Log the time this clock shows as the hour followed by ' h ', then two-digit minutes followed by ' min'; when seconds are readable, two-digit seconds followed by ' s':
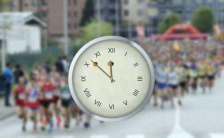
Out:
11 h 52 min
